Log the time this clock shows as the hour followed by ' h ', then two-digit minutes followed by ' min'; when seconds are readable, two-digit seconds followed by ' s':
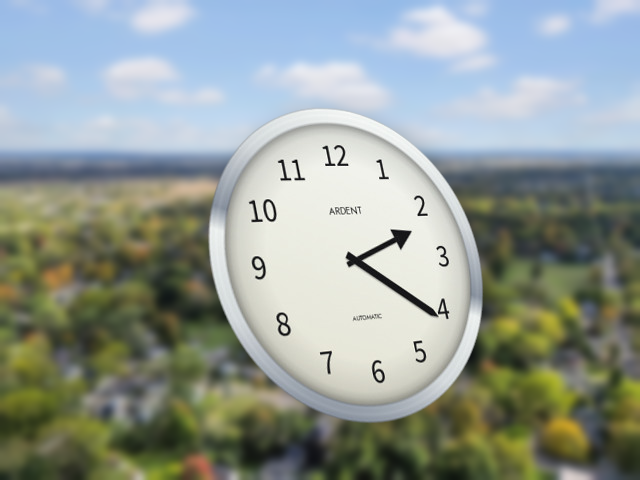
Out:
2 h 21 min
